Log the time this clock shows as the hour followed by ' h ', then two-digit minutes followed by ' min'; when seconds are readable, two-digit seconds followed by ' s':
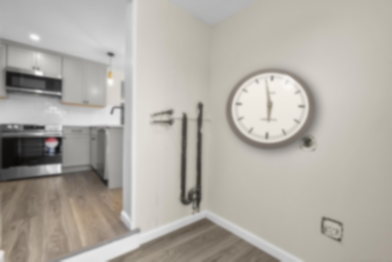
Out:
5 h 58 min
